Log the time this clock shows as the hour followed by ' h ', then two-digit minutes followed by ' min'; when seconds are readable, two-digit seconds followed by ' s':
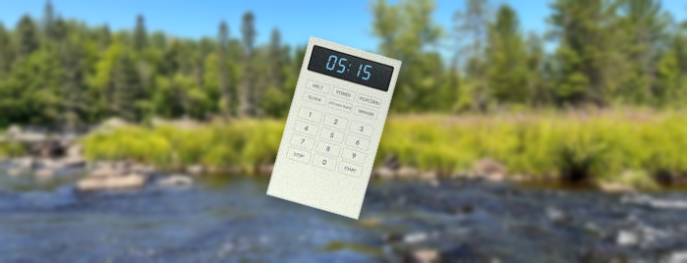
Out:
5 h 15 min
